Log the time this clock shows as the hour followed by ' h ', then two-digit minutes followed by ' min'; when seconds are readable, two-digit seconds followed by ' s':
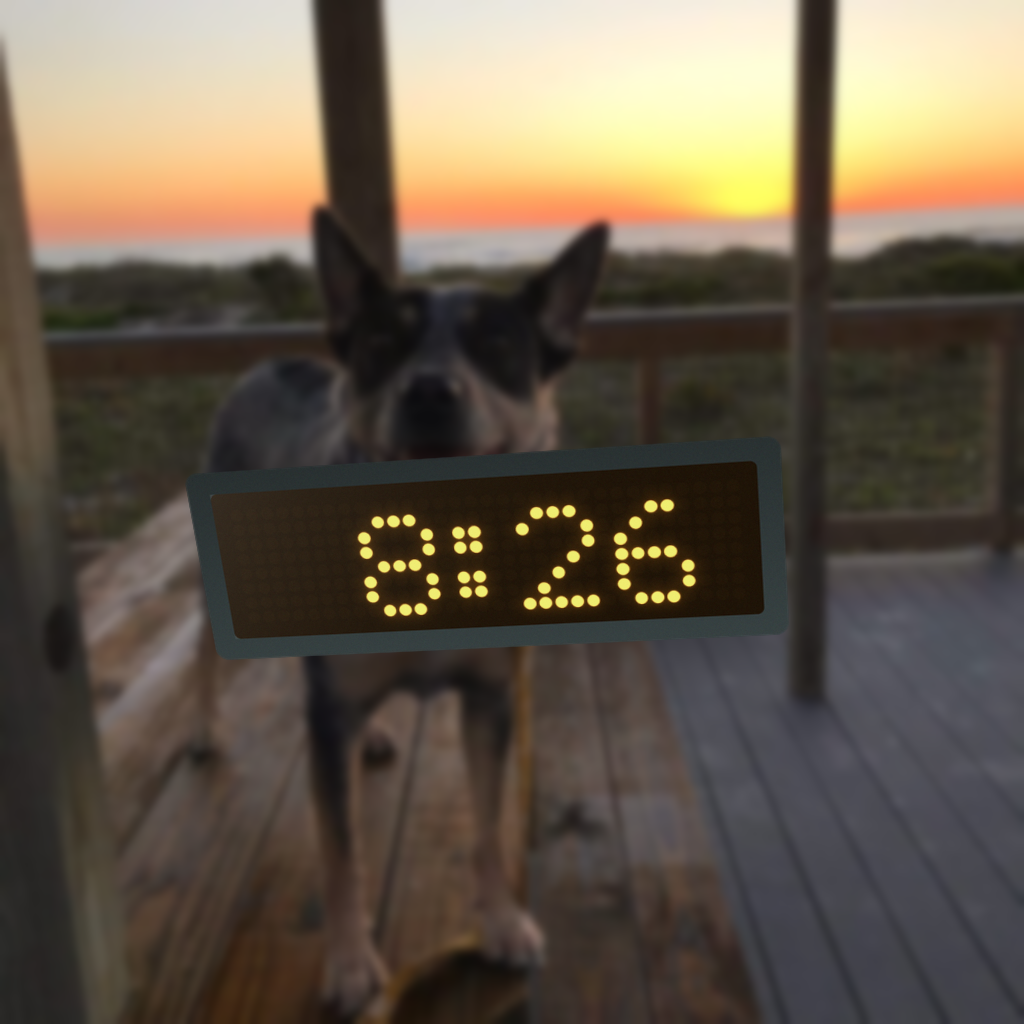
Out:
8 h 26 min
